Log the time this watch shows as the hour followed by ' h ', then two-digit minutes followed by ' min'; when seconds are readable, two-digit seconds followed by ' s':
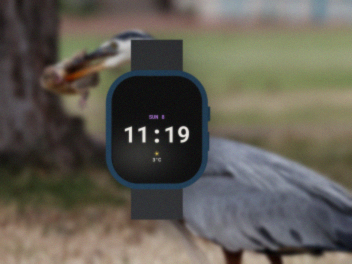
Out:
11 h 19 min
